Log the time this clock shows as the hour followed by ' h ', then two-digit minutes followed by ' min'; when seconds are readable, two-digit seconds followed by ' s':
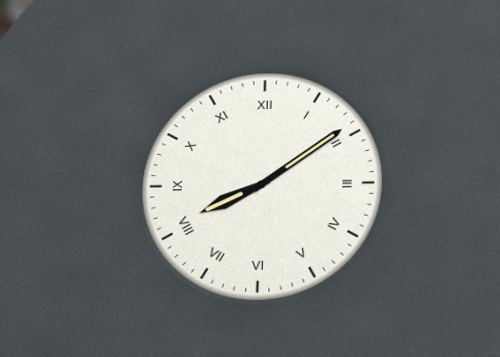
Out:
8 h 09 min
